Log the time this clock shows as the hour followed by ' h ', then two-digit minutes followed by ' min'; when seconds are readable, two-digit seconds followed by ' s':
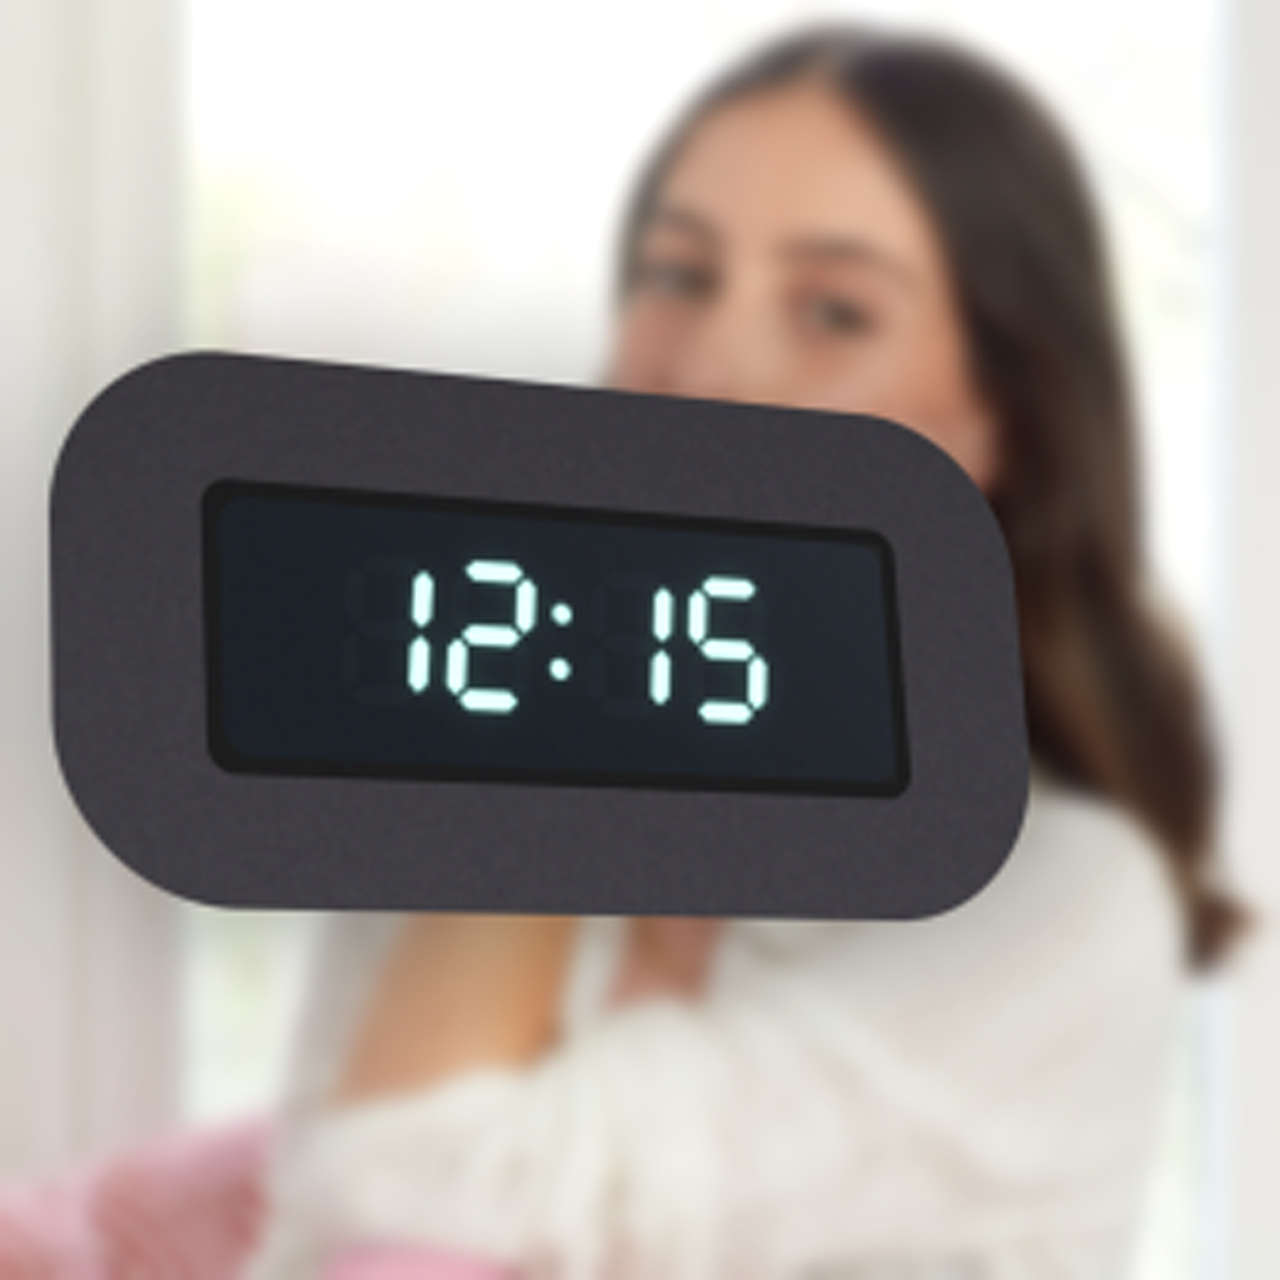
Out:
12 h 15 min
